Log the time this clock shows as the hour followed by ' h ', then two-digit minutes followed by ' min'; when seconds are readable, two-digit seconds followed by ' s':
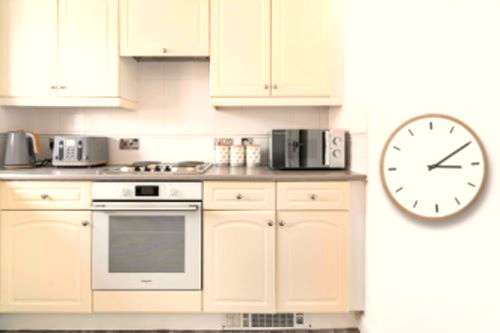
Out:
3 h 10 min
